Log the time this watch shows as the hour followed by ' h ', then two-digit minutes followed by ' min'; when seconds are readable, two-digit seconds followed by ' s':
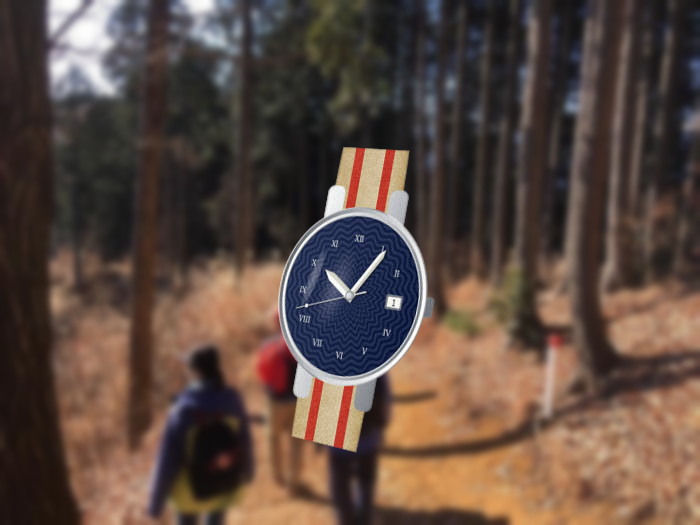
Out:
10 h 05 min 42 s
